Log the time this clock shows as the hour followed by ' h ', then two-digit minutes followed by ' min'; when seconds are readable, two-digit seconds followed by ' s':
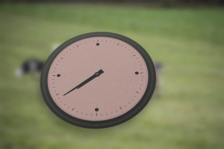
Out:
7 h 39 min
